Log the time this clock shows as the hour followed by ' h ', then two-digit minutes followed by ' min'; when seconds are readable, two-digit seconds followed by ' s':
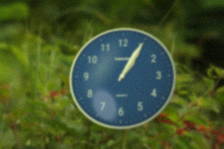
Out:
1 h 05 min
